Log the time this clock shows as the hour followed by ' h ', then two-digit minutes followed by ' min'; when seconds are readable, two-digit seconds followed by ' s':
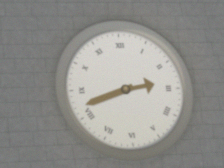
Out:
2 h 42 min
